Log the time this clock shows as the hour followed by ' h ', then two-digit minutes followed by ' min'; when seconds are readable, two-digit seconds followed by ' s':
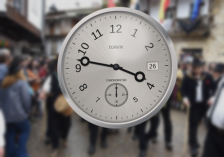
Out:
3 h 47 min
